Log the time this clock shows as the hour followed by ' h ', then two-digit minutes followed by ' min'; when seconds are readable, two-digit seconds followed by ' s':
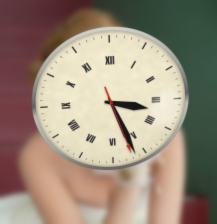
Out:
3 h 26 min 27 s
